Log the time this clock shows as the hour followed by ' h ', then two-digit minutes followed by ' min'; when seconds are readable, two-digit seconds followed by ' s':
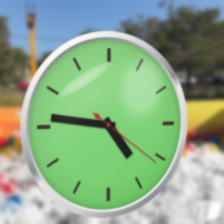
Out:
4 h 46 min 21 s
